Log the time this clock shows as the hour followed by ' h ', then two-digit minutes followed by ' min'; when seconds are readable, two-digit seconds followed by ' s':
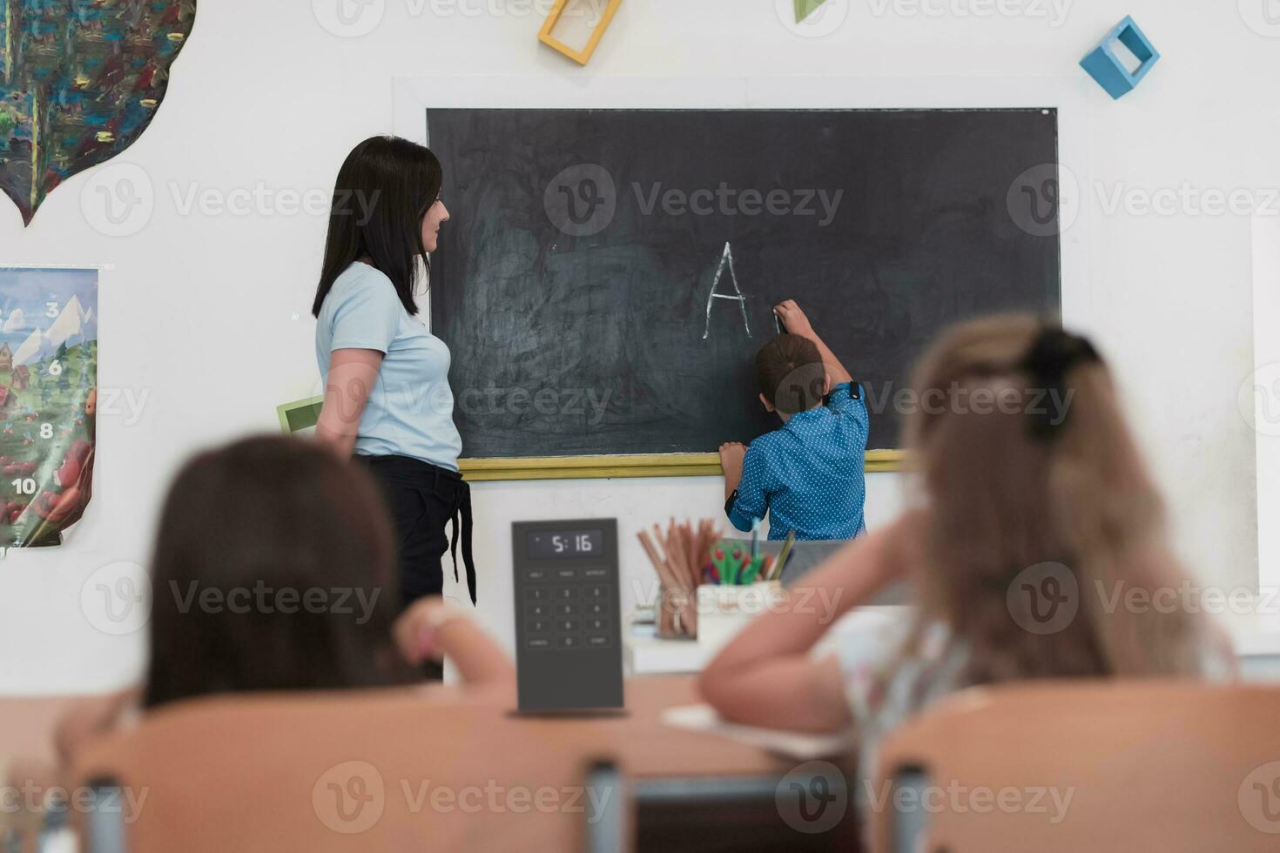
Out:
5 h 16 min
